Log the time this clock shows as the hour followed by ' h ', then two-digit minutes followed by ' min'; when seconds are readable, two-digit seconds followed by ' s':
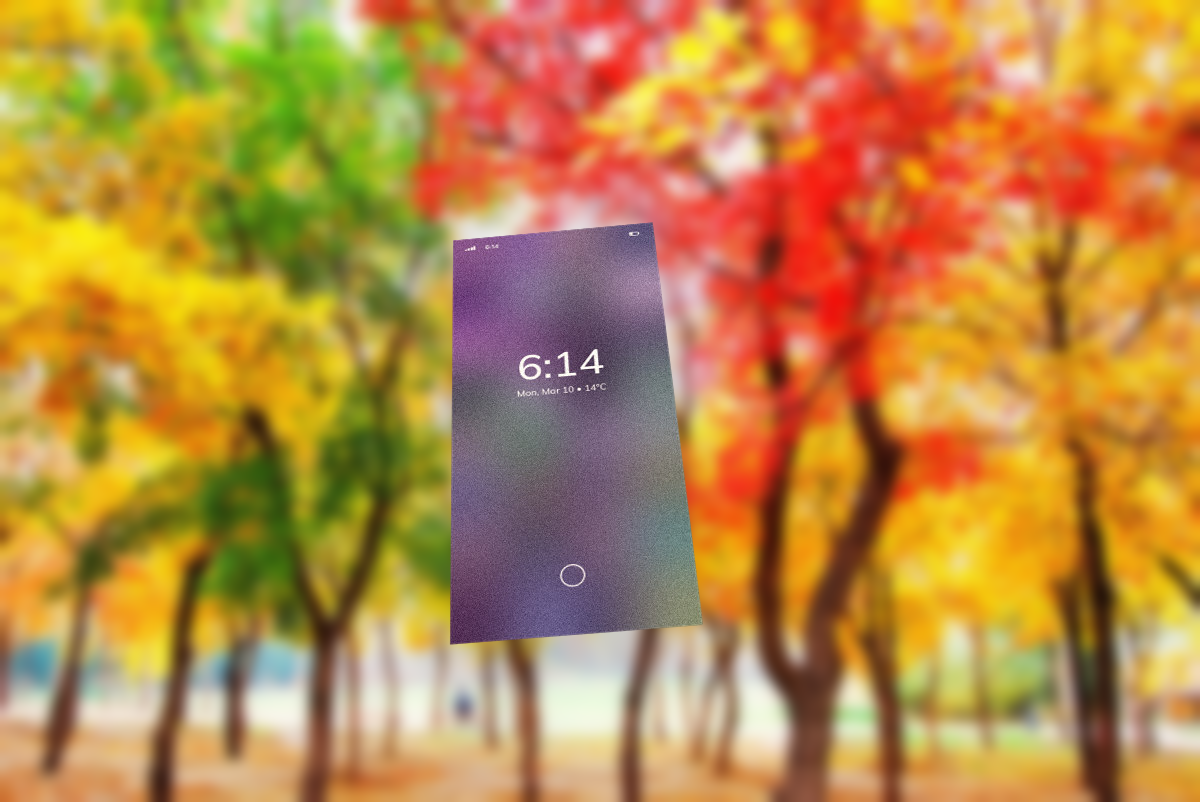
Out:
6 h 14 min
